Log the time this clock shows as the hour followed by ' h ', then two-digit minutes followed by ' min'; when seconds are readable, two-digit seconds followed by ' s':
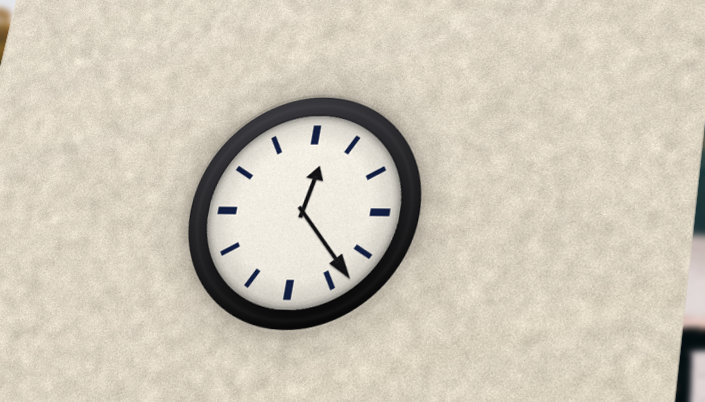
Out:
12 h 23 min
